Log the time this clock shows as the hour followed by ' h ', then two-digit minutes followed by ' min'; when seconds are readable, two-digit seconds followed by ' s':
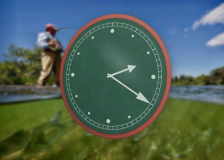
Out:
2 h 20 min
